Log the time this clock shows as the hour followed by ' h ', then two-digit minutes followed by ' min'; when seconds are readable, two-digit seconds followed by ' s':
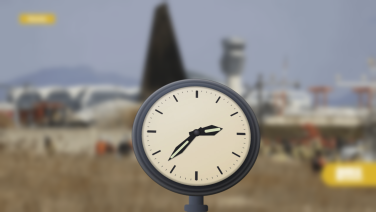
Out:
2 h 37 min
